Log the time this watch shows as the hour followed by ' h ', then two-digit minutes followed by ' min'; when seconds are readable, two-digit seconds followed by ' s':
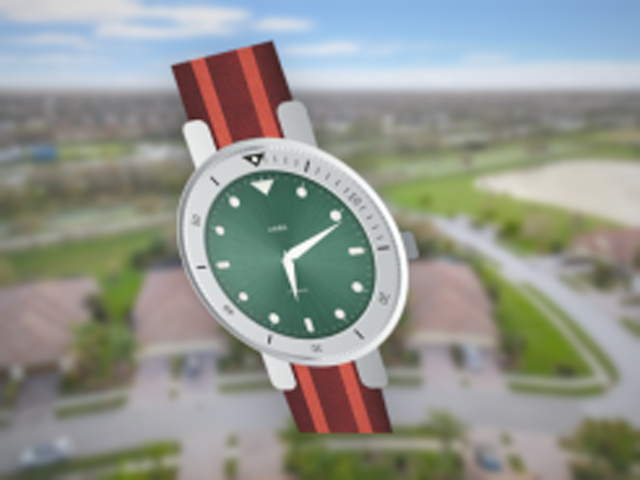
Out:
6 h 11 min
